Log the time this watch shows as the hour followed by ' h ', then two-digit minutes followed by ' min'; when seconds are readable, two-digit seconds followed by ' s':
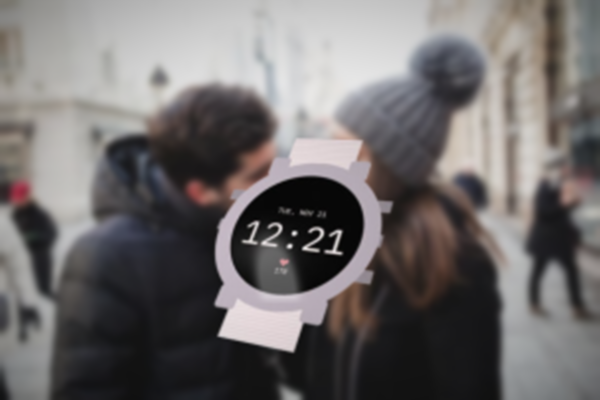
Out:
12 h 21 min
